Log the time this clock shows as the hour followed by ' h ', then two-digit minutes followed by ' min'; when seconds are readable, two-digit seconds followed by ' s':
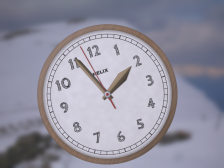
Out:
1 h 55 min 58 s
